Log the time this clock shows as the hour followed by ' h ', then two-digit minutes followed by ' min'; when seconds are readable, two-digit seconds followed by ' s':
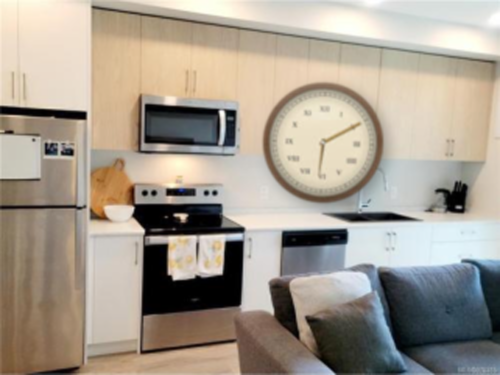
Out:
6 h 10 min
